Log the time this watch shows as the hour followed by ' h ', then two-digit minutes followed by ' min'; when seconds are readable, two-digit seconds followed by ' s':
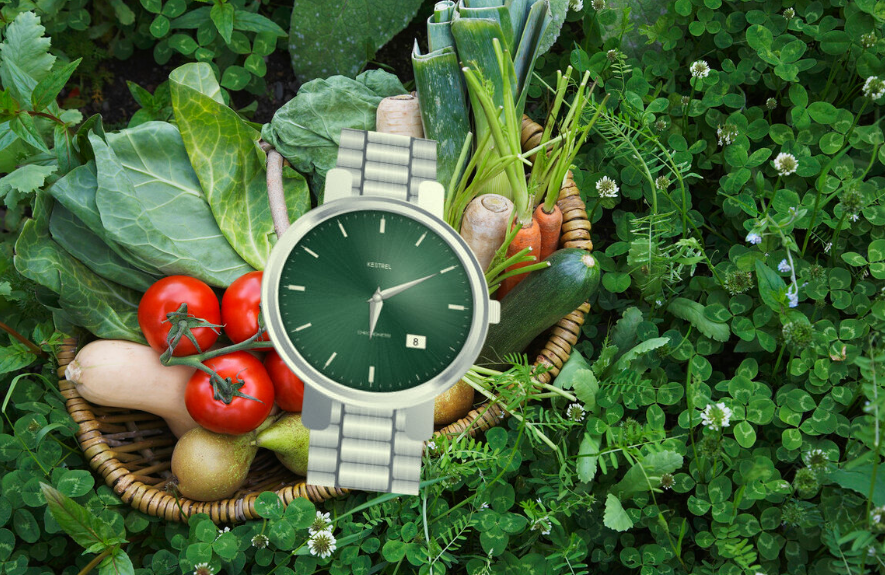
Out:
6 h 10 min
